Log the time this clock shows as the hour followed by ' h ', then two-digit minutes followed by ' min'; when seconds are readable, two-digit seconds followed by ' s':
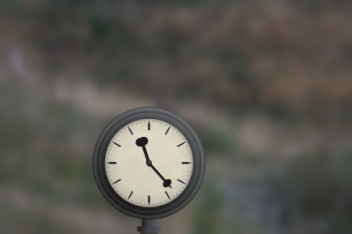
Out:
11 h 23 min
